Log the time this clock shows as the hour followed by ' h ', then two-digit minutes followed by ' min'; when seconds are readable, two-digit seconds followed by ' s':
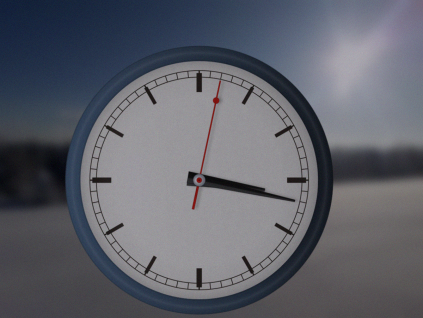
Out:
3 h 17 min 02 s
